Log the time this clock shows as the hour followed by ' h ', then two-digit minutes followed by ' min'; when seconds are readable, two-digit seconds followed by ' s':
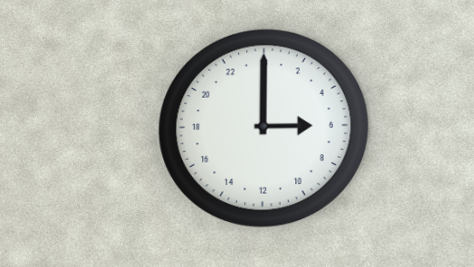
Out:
6 h 00 min
